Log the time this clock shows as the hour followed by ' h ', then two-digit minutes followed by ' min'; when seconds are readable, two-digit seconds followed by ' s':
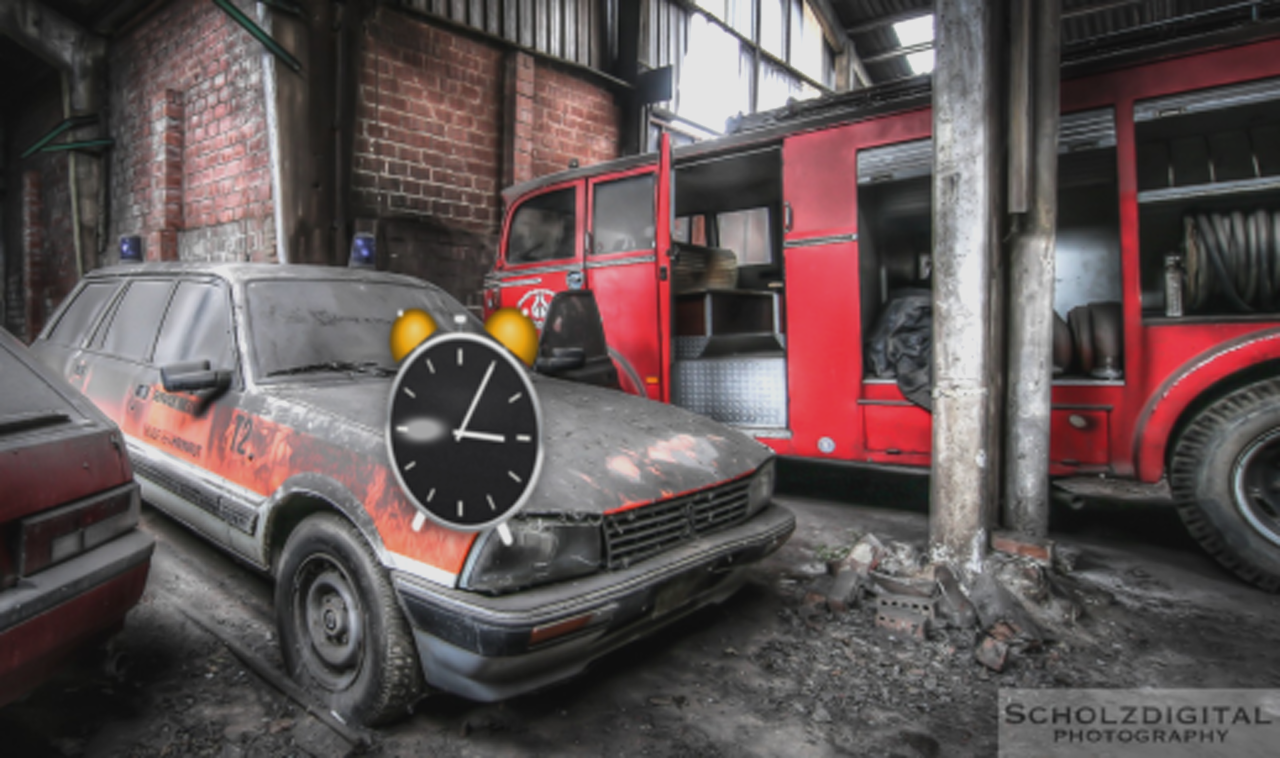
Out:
3 h 05 min
